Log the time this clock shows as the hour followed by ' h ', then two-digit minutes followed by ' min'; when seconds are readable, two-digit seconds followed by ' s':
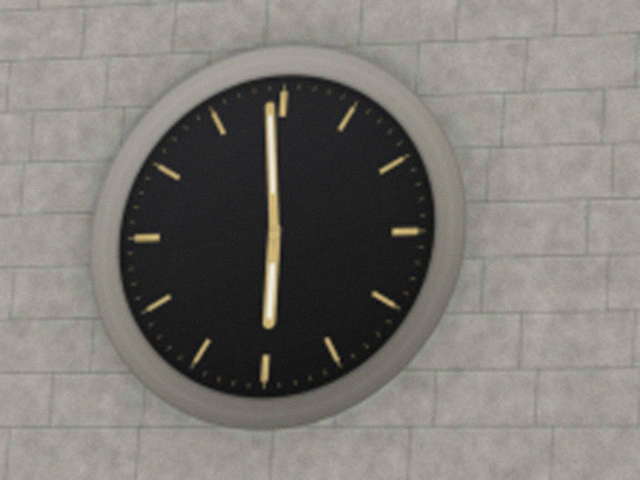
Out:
5 h 59 min
